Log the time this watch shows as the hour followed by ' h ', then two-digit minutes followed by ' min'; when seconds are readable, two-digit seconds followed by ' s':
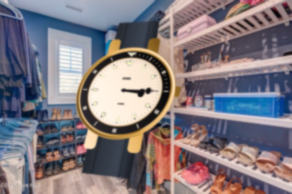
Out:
3 h 15 min
